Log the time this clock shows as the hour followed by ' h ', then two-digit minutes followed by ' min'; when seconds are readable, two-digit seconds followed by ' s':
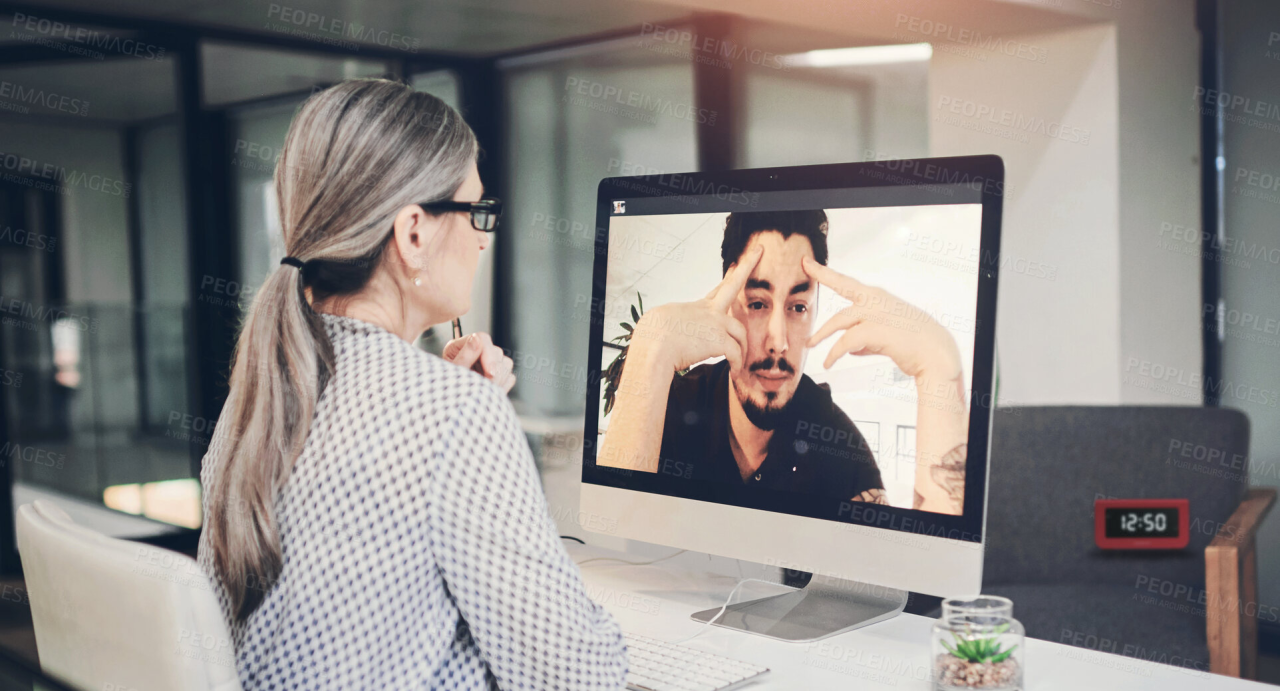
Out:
12 h 50 min
